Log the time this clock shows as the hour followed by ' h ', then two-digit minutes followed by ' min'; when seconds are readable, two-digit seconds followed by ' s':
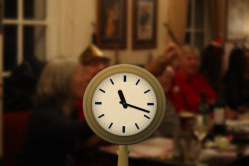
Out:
11 h 18 min
